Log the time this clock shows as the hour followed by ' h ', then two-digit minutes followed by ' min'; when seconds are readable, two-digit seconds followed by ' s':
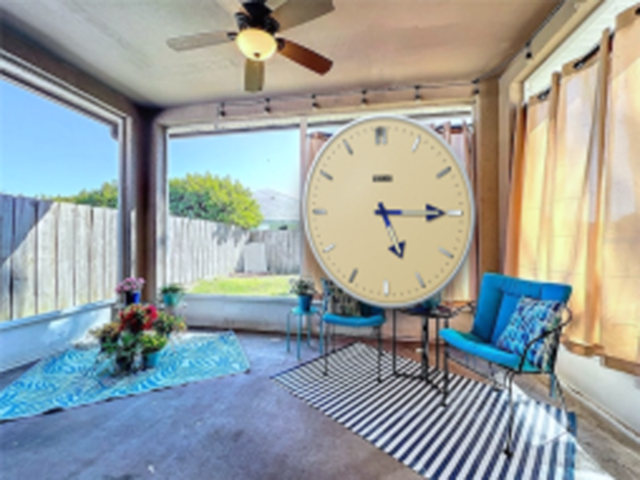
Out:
5 h 15 min
